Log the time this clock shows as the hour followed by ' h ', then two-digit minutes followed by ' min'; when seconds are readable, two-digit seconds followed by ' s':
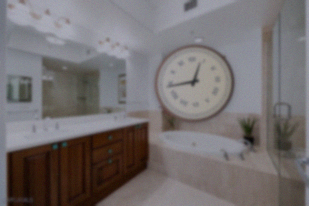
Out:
12 h 44 min
